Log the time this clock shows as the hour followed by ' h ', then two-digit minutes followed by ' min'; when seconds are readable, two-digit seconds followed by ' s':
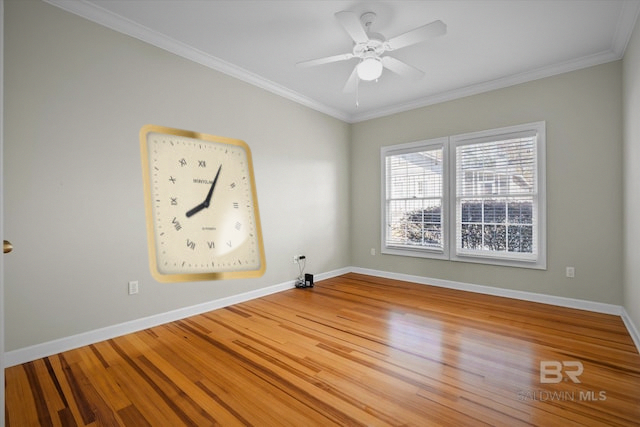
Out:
8 h 05 min
